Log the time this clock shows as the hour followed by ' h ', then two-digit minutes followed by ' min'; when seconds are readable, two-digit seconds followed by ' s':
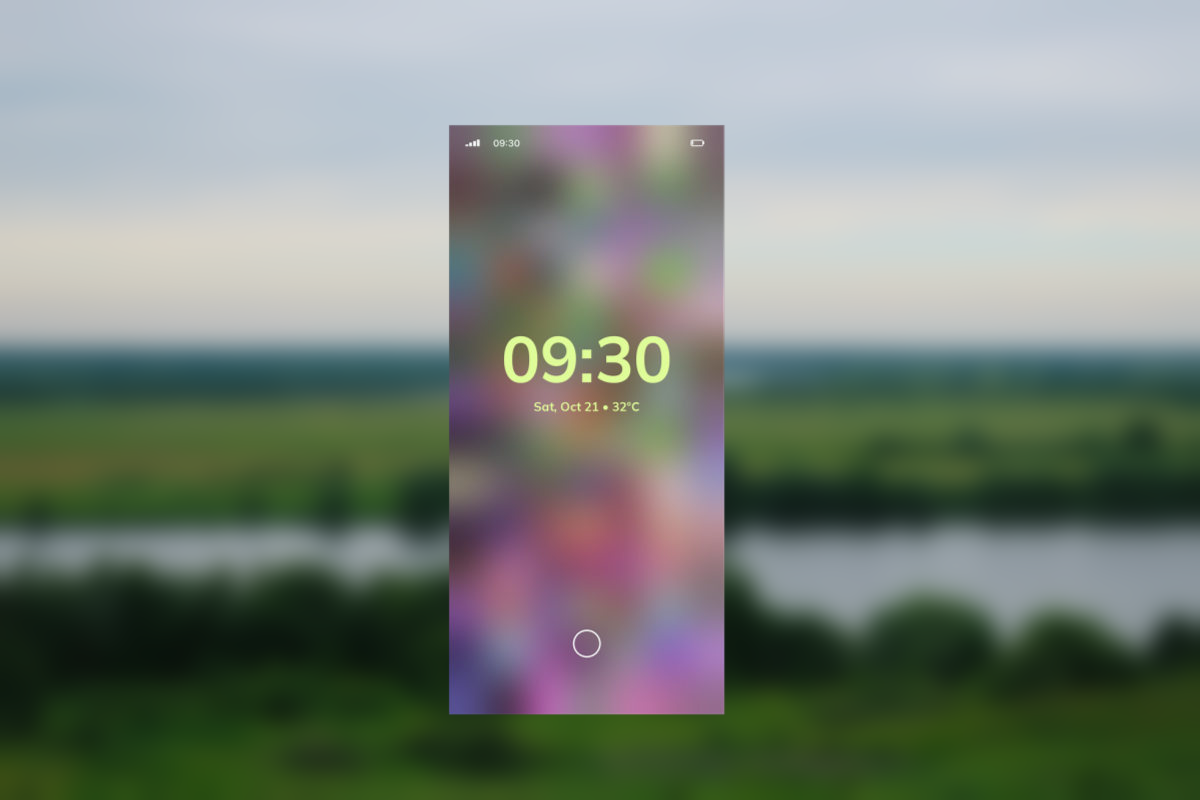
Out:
9 h 30 min
